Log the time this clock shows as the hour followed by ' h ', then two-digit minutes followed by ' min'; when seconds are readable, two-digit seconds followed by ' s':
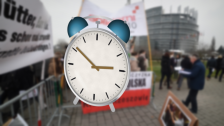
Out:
2 h 51 min
